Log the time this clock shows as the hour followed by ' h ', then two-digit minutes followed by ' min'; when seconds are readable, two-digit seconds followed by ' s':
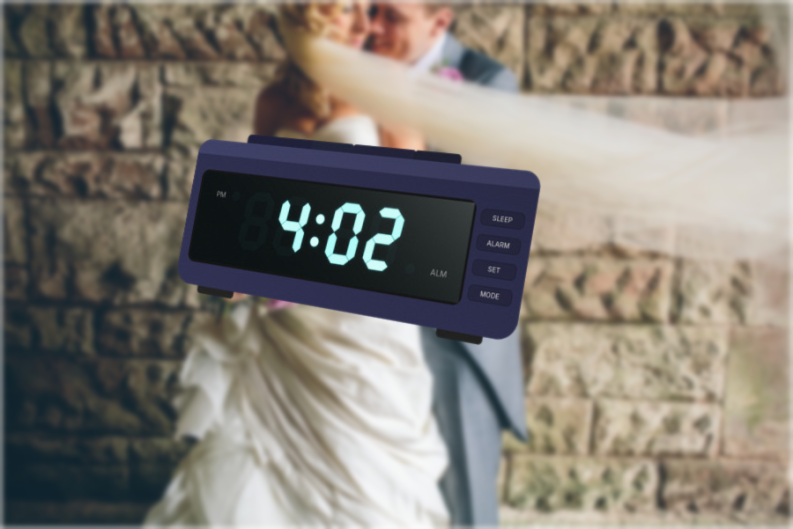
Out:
4 h 02 min
